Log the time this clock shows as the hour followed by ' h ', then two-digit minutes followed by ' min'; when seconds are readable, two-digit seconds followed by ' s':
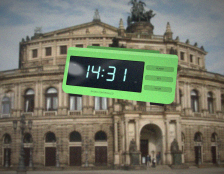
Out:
14 h 31 min
